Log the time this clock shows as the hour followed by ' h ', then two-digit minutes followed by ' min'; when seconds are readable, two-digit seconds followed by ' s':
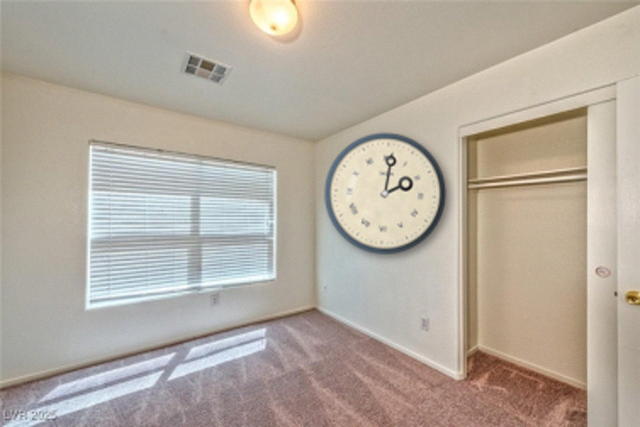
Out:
2 h 01 min
